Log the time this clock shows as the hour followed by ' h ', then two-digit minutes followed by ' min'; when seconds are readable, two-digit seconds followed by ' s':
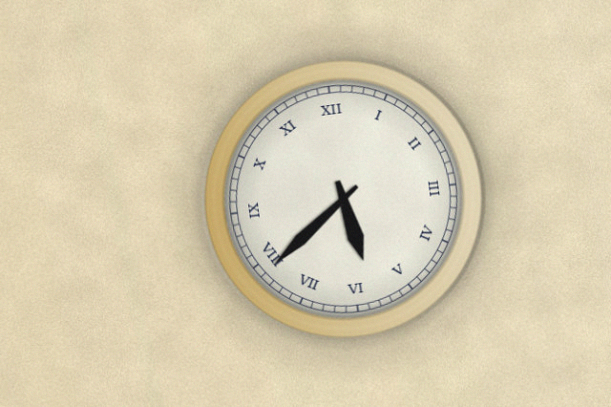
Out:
5 h 39 min
